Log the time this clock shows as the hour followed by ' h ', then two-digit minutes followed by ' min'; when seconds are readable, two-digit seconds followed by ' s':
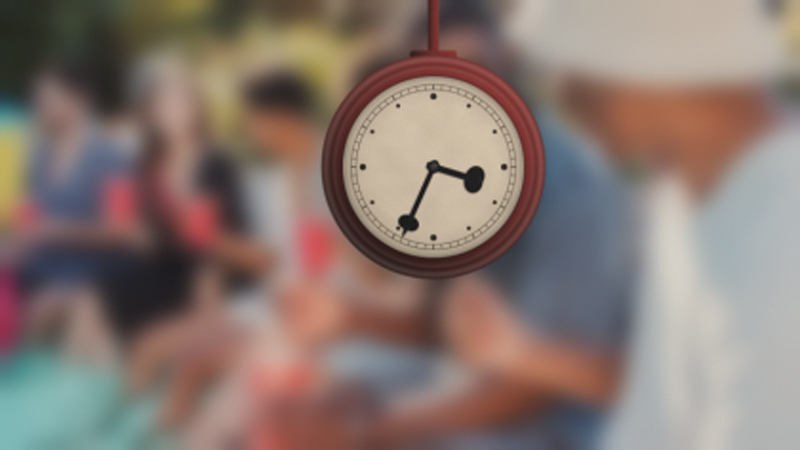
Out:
3 h 34 min
